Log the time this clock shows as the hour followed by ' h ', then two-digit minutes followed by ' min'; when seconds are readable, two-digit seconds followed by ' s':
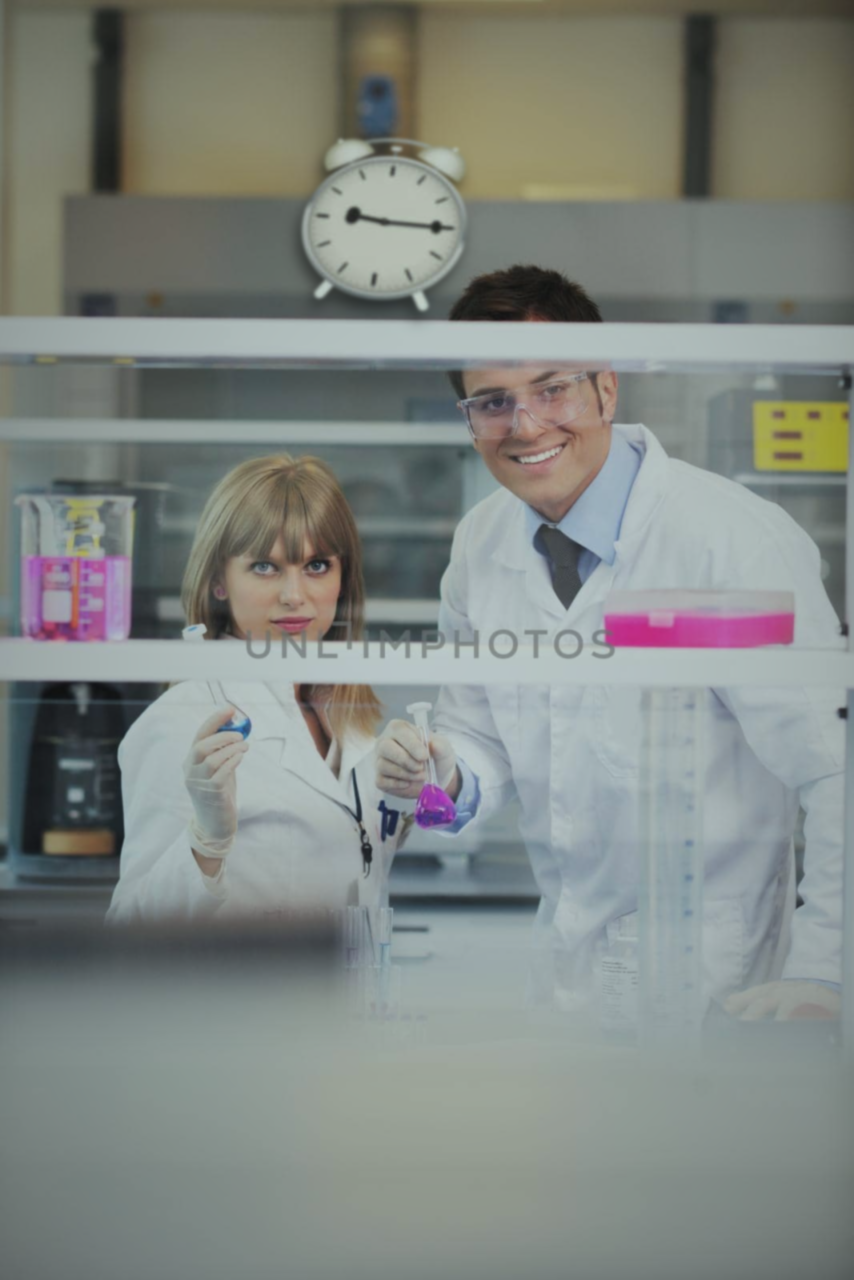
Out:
9 h 15 min
